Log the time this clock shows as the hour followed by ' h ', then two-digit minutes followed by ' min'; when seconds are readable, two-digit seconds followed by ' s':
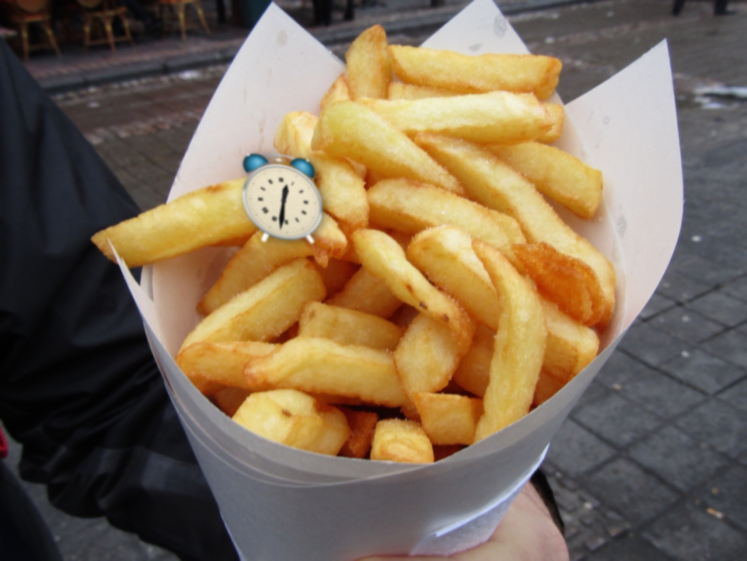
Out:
12 h 32 min
